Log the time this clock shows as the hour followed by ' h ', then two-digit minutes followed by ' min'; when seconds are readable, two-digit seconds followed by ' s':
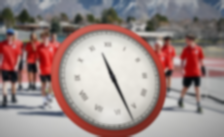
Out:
11 h 27 min
